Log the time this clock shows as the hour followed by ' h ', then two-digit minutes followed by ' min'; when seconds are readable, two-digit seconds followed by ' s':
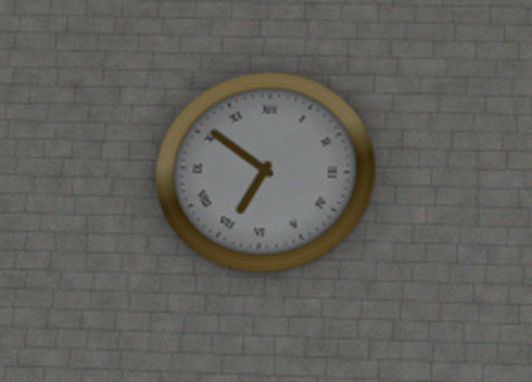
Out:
6 h 51 min
